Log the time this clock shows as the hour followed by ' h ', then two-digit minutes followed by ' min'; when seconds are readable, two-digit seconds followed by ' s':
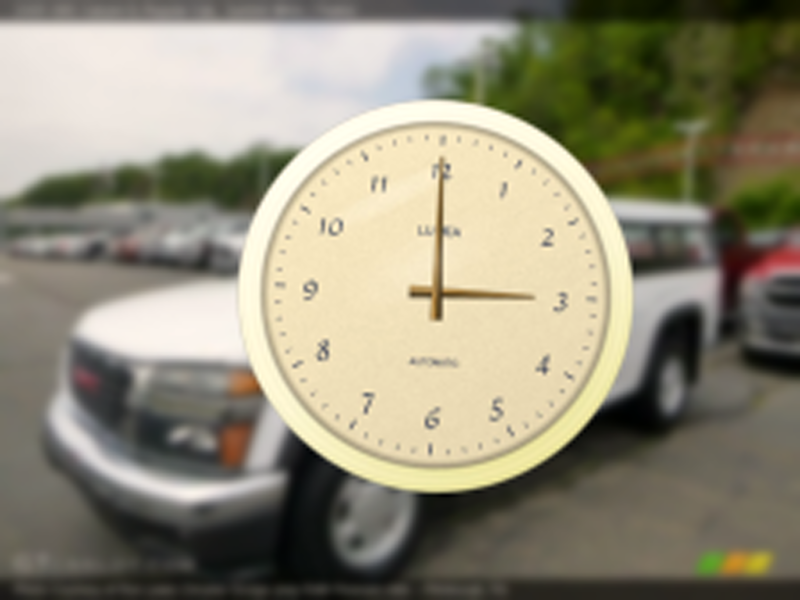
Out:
3 h 00 min
